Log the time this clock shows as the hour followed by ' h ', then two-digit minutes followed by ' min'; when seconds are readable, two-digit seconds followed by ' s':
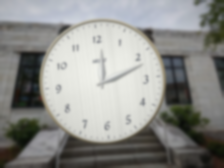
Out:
12 h 12 min
